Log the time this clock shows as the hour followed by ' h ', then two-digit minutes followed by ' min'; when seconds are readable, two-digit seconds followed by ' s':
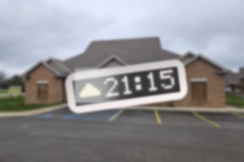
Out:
21 h 15 min
